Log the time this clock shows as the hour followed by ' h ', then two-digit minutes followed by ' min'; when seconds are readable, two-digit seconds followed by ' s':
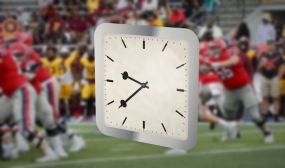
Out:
9 h 38 min
